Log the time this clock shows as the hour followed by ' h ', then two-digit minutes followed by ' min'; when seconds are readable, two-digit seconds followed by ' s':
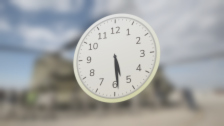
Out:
5 h 29 min
